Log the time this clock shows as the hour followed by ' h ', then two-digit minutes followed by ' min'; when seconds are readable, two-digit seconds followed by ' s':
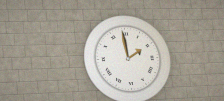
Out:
1 h 59 min
